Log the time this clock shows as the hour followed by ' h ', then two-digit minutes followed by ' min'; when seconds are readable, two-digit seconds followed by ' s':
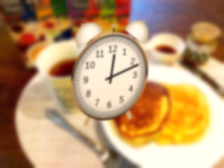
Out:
12 h 12 min
